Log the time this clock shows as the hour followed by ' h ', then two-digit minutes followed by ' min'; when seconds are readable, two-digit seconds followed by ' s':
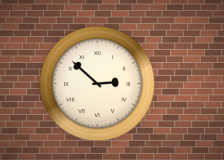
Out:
2 h 52 min
